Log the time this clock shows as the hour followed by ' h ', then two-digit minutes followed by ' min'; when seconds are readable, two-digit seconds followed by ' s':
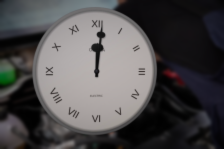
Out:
12 h 01 min
